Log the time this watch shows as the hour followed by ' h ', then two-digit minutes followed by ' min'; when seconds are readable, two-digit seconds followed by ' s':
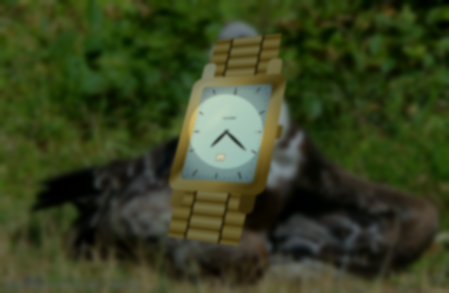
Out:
7 h 21 min
